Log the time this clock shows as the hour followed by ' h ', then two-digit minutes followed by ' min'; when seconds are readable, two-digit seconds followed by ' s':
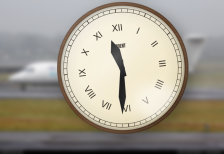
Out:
11 h 31 min
